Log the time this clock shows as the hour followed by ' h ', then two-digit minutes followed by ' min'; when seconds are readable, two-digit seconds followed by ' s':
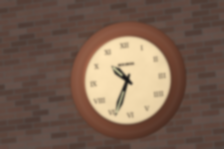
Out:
10 h 34 min
